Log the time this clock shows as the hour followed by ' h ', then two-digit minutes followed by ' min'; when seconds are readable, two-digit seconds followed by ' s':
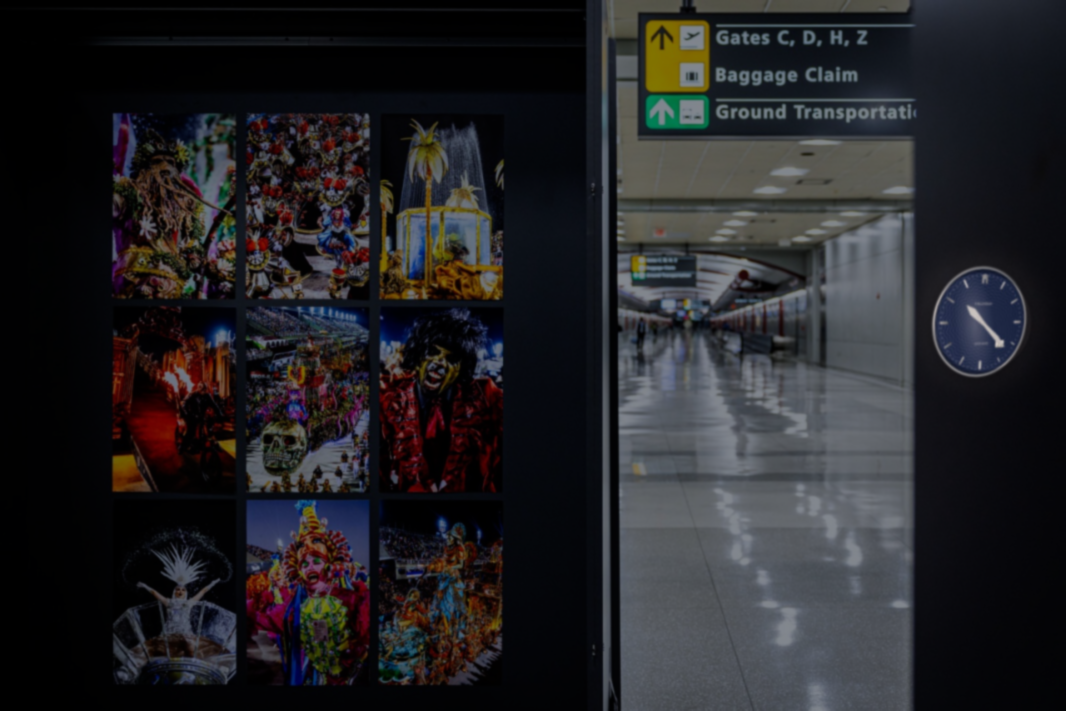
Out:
10 h 22 min
